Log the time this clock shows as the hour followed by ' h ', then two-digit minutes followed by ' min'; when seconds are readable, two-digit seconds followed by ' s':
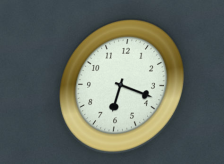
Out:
6 h 18 min
